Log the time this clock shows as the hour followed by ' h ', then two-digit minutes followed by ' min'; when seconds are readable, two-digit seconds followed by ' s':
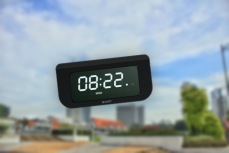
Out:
8 h 22 min
